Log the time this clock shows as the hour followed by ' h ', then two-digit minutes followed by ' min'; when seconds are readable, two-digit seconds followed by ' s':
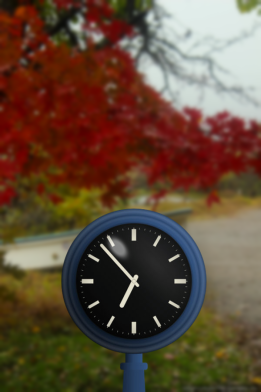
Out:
6 h 53 min
